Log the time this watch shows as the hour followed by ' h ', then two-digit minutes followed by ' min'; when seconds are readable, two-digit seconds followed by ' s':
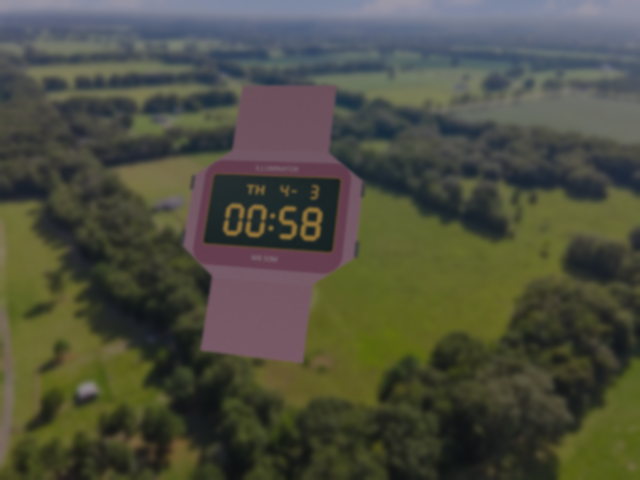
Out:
0 h 58 min
